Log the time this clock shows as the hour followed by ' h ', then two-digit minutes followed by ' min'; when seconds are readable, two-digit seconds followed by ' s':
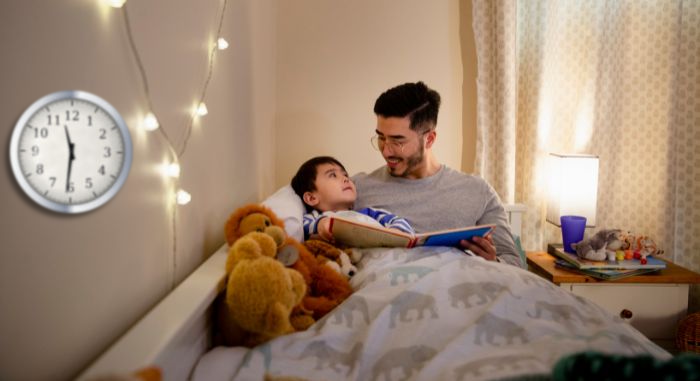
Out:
11 h 31 min
